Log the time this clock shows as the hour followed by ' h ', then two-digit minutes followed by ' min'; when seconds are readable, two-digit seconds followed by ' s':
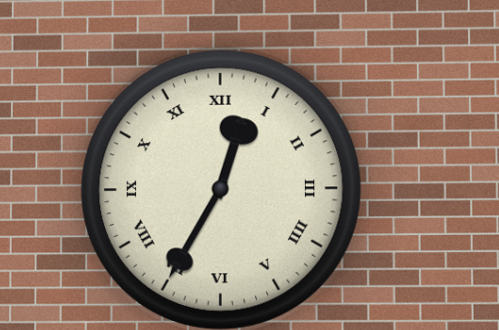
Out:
12 h 35 min
